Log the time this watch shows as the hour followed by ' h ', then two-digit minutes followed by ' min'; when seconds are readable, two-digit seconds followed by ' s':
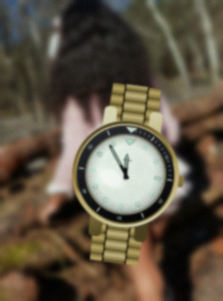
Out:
11 h 54 min
